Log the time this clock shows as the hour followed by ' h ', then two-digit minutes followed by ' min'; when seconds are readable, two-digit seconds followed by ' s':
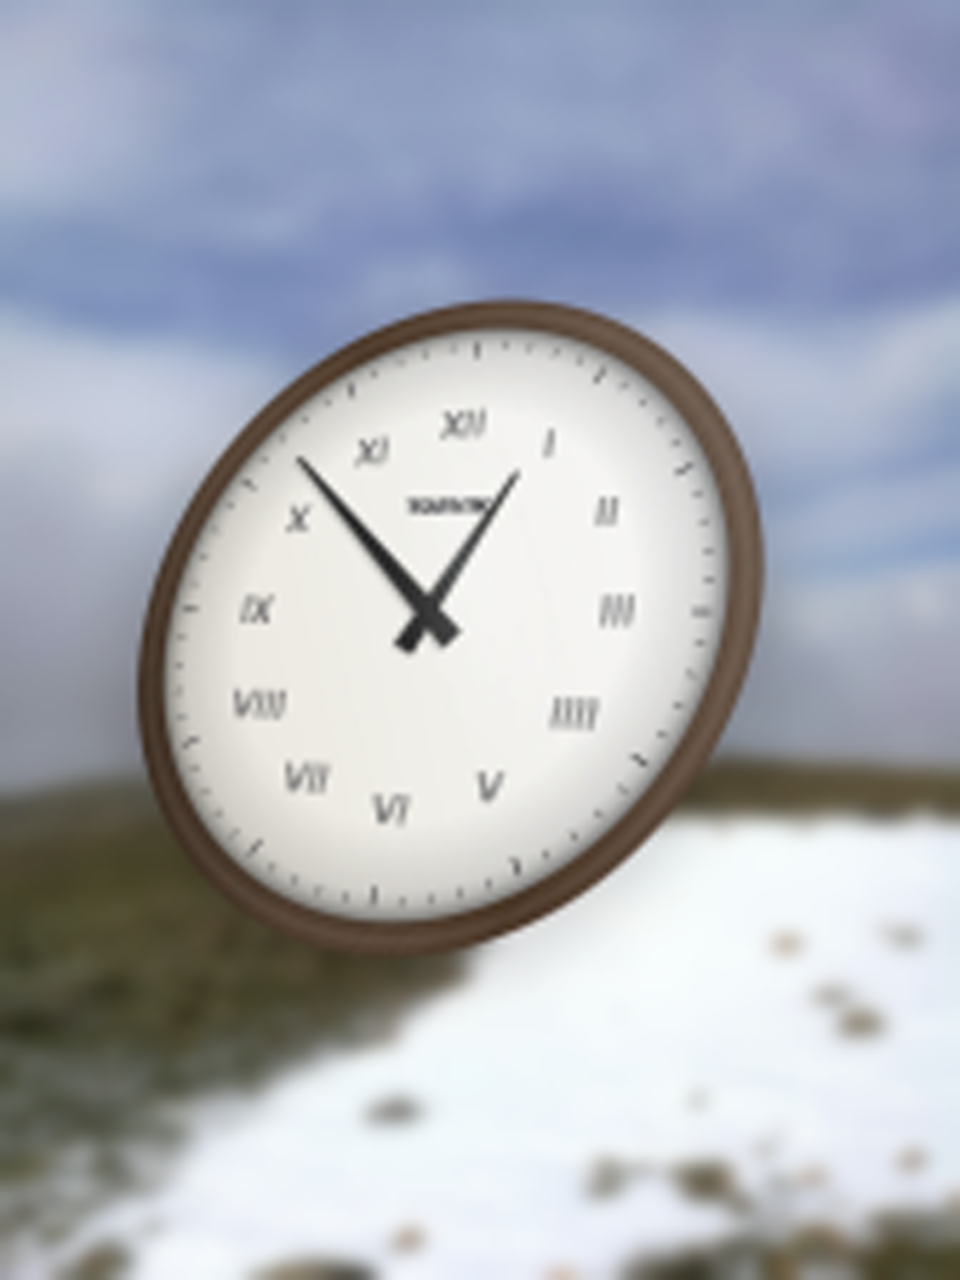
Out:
12 h 52 min
